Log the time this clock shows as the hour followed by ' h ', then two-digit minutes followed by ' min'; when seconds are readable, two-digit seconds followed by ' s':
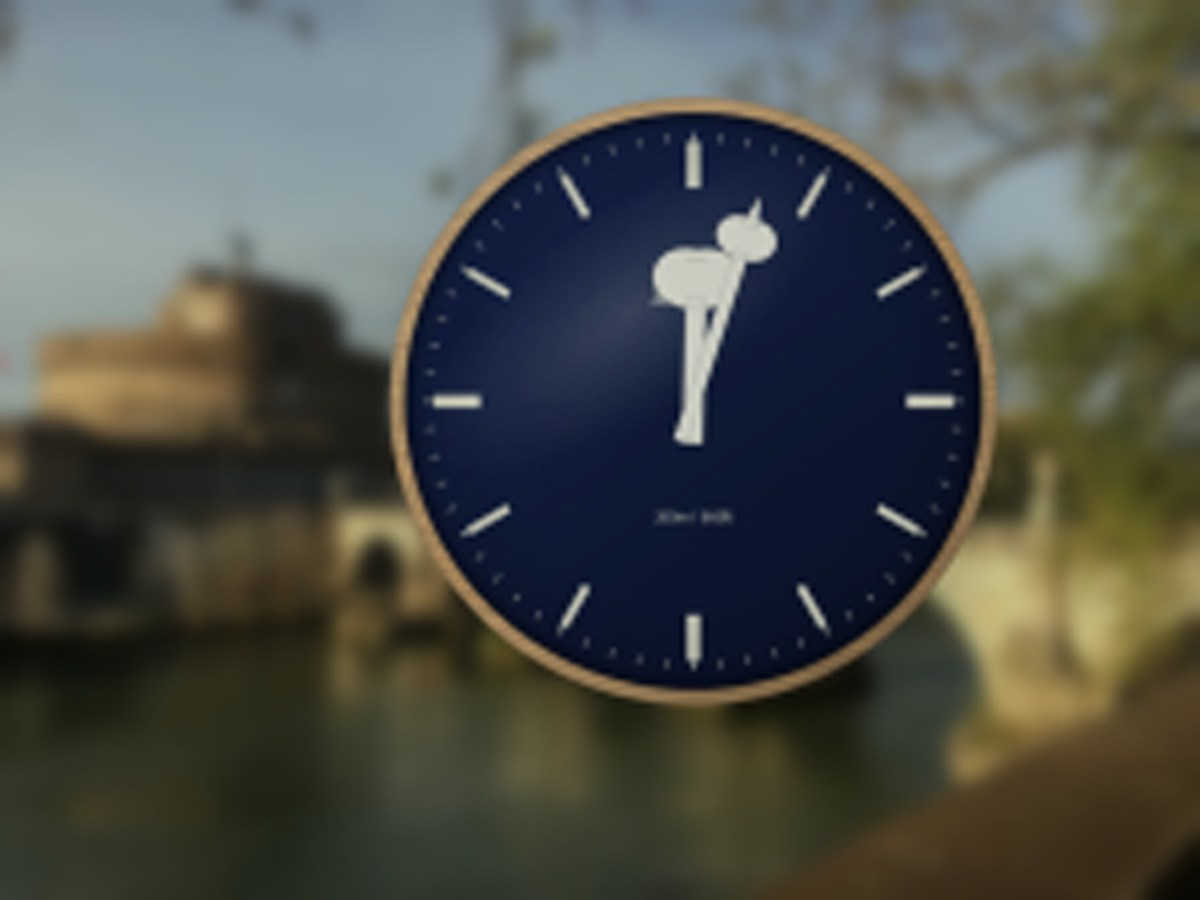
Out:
12 h 03 min
